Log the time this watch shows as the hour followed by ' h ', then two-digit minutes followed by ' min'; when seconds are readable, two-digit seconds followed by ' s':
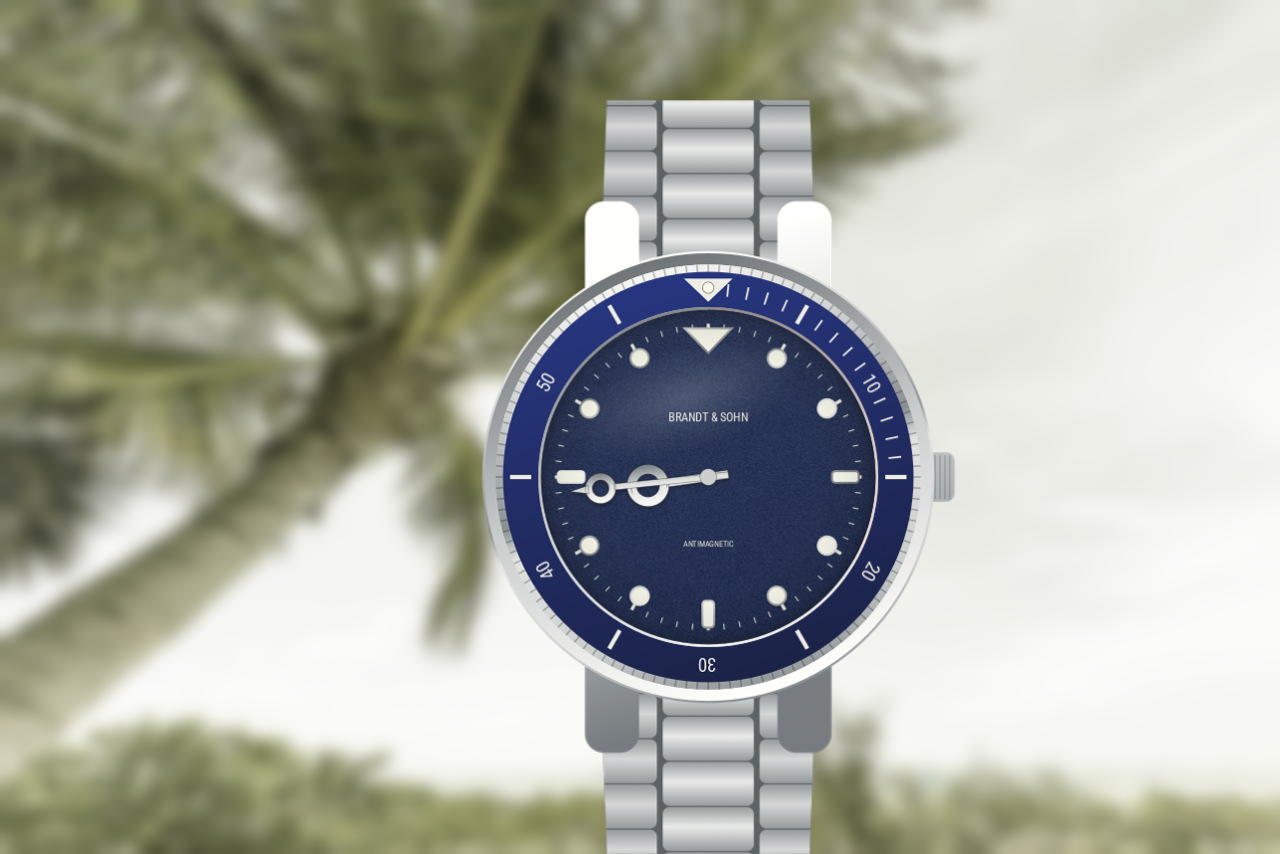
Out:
8 h 44 min
